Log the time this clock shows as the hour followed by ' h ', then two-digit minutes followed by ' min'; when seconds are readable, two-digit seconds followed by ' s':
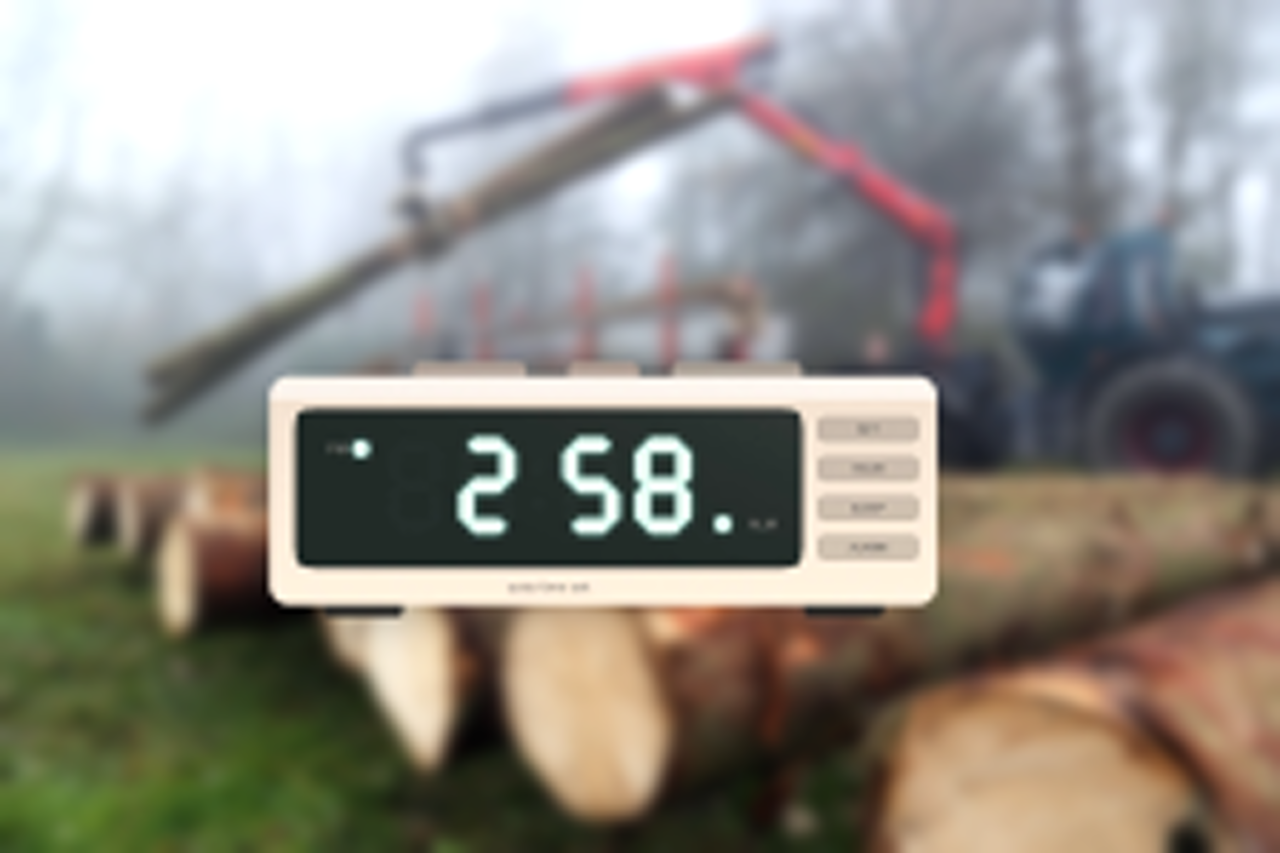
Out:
2 h 58 min
